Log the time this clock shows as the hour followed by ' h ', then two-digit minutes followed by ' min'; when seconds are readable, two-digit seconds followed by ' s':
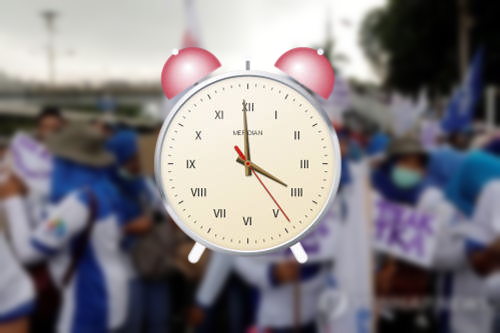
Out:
3 h 59 min 24 s
